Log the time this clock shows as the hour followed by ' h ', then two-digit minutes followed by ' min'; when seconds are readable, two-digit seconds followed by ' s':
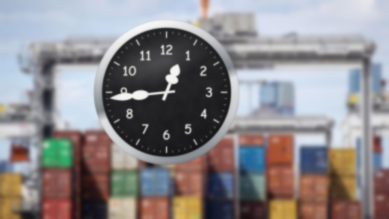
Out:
12 h 44 min
